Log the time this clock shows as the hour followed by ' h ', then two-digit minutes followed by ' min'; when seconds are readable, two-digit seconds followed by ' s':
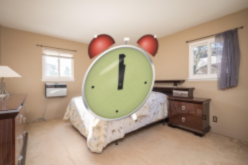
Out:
11 h 59 min
